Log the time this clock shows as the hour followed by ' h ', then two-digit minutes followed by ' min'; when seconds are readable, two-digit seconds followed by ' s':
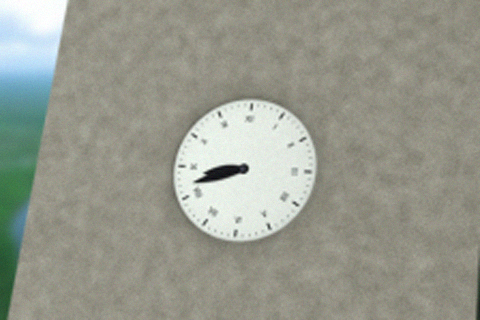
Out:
8 h 42 min
